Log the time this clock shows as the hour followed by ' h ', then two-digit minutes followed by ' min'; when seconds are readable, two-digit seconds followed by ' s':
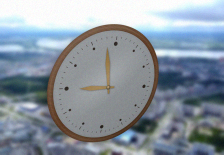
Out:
8 h 58 min
